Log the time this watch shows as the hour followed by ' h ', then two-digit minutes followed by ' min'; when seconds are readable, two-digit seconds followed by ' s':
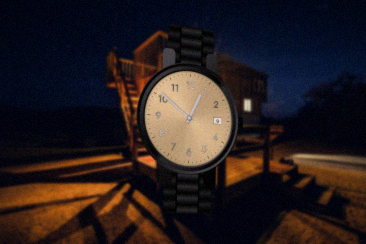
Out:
12 h 51 min
